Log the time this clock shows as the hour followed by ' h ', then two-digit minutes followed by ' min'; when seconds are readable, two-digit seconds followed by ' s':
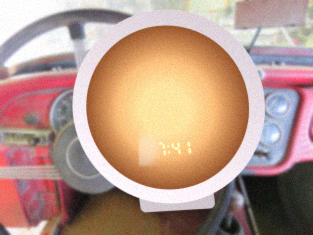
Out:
7 h 41 min
